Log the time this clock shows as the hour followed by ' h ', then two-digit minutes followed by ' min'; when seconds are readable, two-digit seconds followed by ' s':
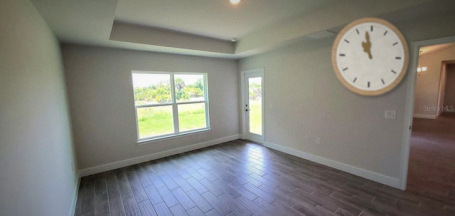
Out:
10 h 58 min
